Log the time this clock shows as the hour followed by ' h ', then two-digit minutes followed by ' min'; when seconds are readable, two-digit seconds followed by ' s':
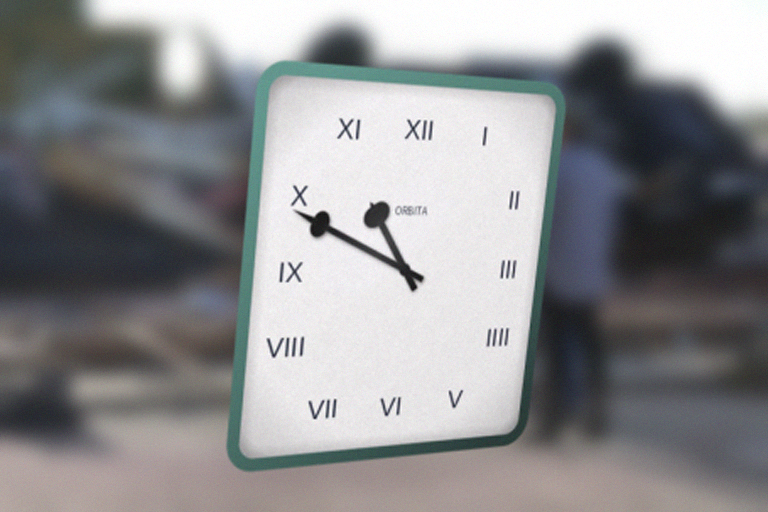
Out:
10 h 49 min
